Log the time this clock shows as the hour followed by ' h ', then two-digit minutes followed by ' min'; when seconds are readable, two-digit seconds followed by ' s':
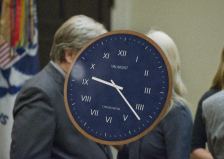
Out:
9 h 22 min
